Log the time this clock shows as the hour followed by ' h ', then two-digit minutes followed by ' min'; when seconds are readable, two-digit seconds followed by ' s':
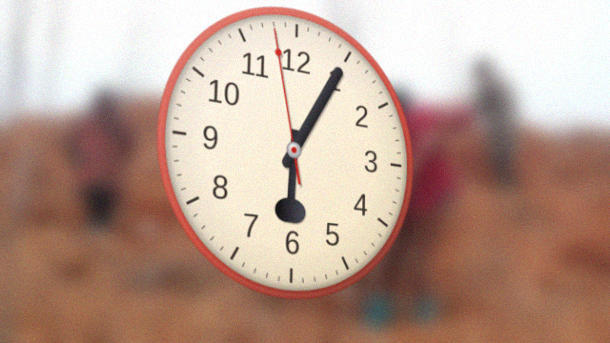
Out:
6 h 04 min 58 s
